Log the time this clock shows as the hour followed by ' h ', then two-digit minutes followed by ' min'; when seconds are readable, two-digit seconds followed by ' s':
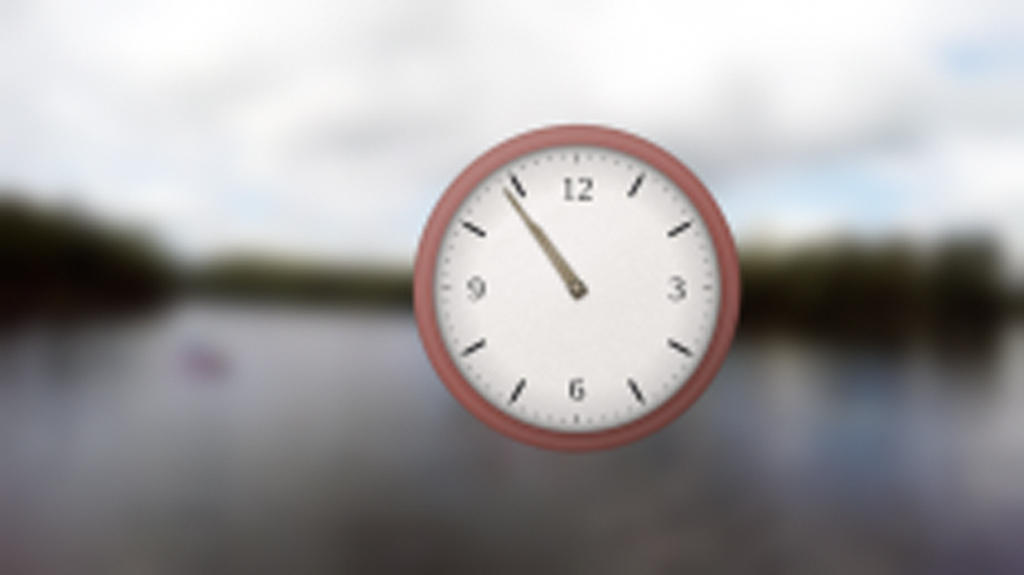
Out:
10 h 54 min
